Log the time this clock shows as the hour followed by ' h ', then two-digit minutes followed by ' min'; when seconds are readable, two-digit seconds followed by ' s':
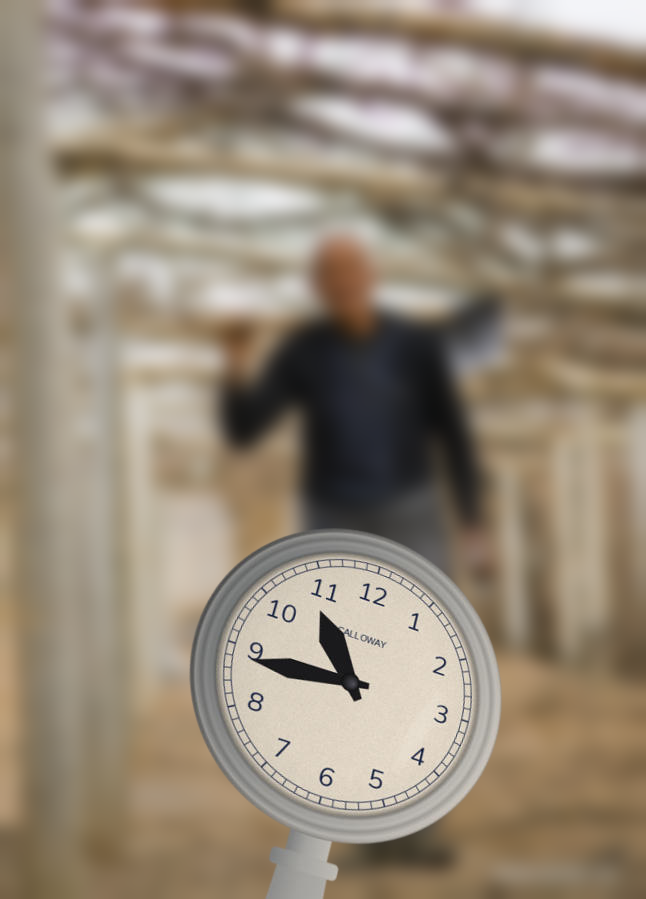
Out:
10 h 44 min
